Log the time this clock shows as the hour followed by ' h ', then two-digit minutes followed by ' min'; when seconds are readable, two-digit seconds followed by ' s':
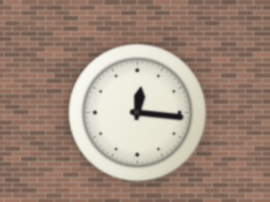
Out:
12 h 16 min
